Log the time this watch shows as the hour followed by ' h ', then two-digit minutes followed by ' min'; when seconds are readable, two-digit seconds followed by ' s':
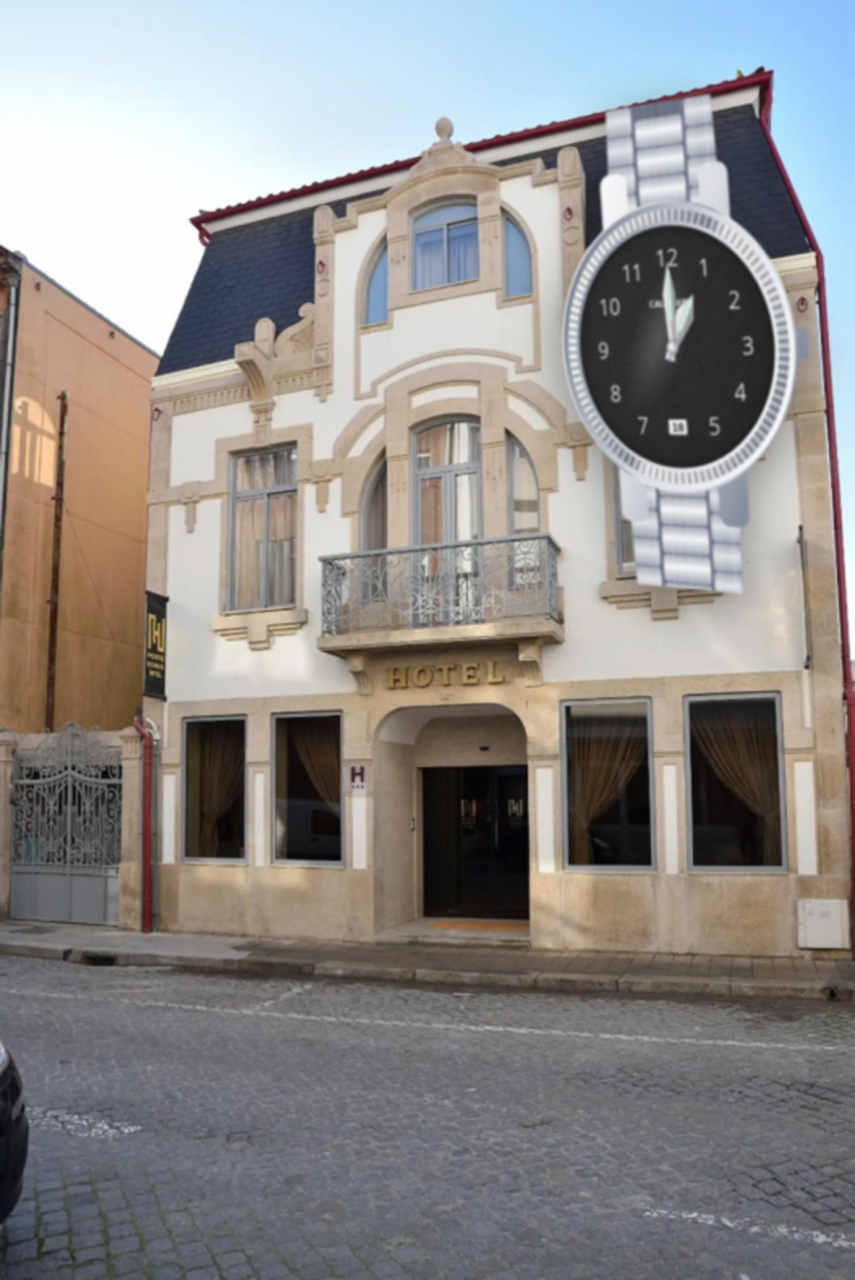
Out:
1 h 00 min
